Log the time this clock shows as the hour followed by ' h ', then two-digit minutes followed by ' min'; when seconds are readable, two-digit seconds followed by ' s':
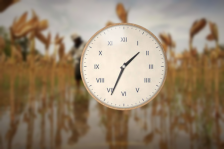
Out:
1 h 34 min
